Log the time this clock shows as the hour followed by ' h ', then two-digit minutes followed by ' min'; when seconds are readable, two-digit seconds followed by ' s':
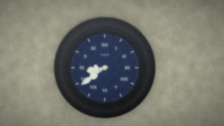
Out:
8 h 39 min
